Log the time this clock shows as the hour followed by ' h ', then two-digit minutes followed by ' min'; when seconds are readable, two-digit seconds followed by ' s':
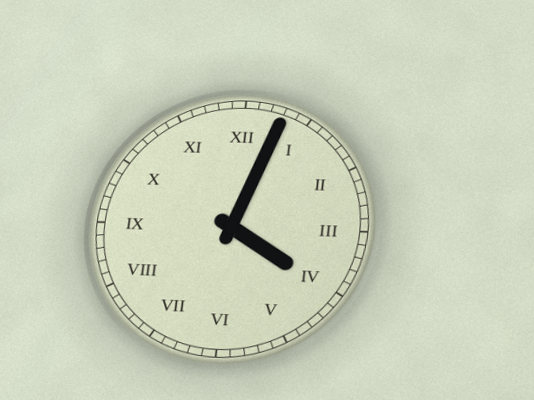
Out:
4 h 03 min
